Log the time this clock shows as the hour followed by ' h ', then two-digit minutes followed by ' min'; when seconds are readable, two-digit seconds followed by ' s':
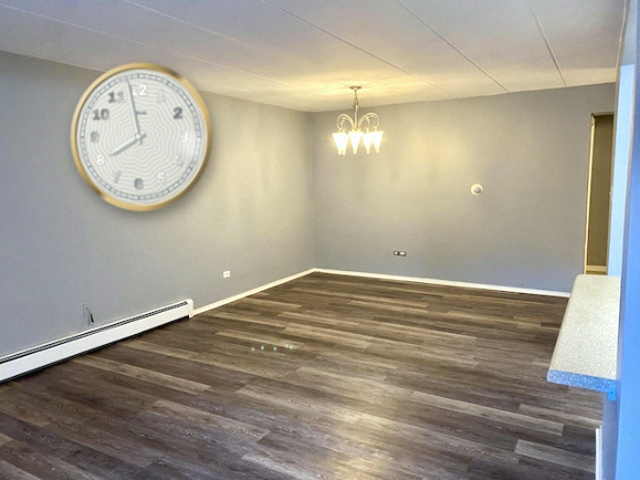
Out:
7 h 58 min
